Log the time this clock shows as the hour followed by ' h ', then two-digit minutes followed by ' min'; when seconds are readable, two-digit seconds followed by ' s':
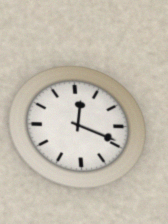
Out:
12 h 19 min
